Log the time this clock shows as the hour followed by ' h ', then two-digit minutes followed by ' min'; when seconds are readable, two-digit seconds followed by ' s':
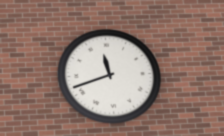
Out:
11 h 42 min
